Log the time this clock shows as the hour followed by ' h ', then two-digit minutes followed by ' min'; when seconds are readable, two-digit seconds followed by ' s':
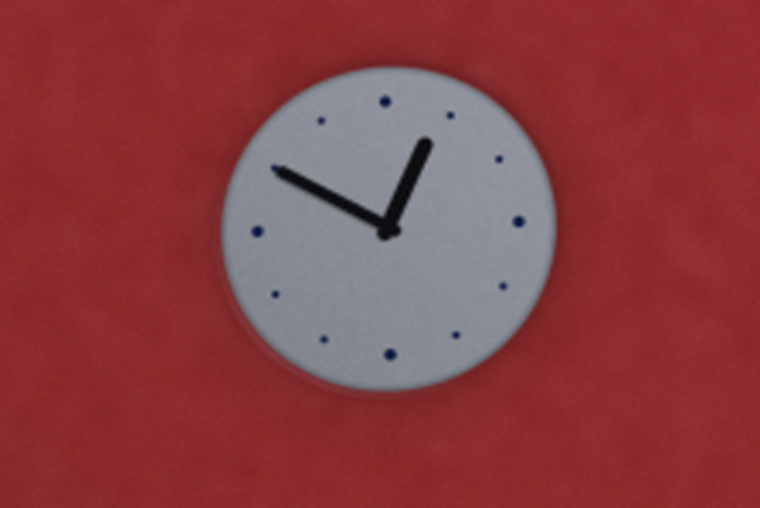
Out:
12 h 50 min
